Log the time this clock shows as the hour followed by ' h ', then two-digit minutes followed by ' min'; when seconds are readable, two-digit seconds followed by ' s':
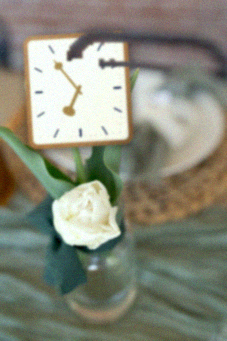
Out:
6 h 54 min
